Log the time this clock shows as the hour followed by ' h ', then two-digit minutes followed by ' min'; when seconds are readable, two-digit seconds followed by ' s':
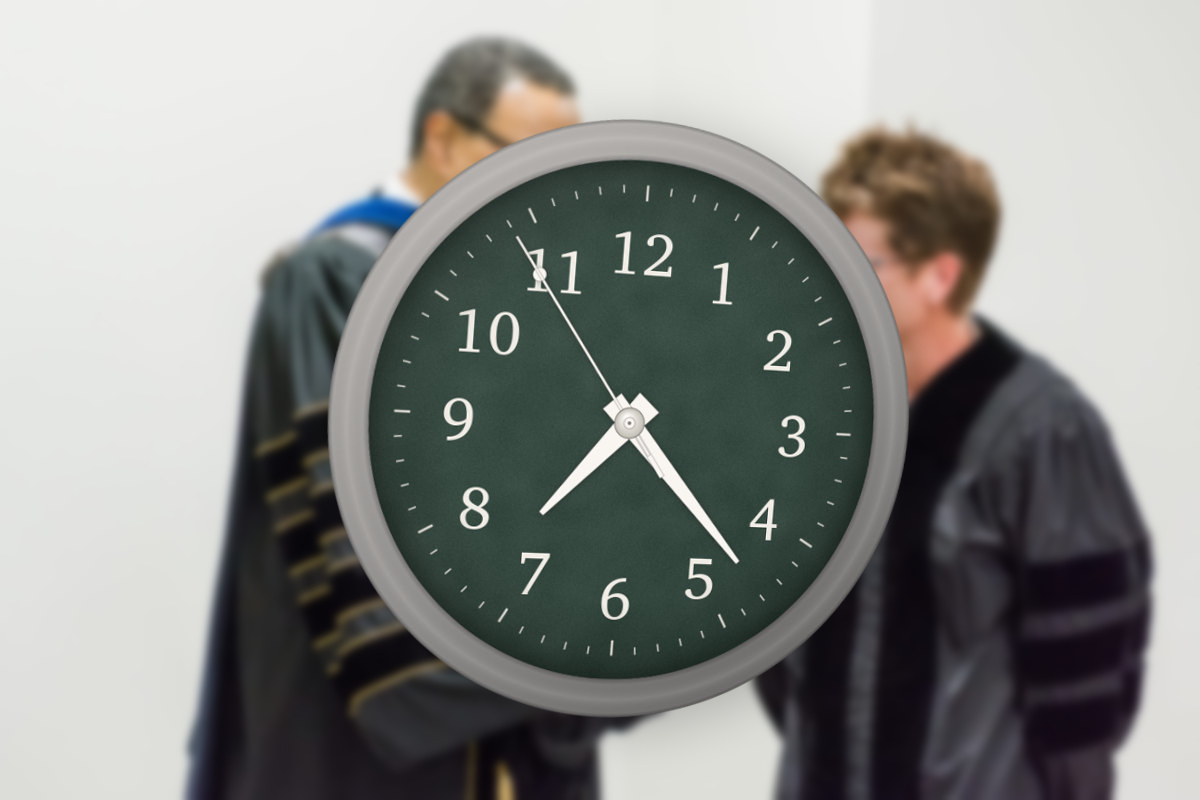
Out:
7 h 22 min 54 s
